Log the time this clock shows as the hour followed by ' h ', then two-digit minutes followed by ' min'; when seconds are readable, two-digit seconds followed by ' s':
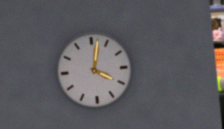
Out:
4 h 02 min
